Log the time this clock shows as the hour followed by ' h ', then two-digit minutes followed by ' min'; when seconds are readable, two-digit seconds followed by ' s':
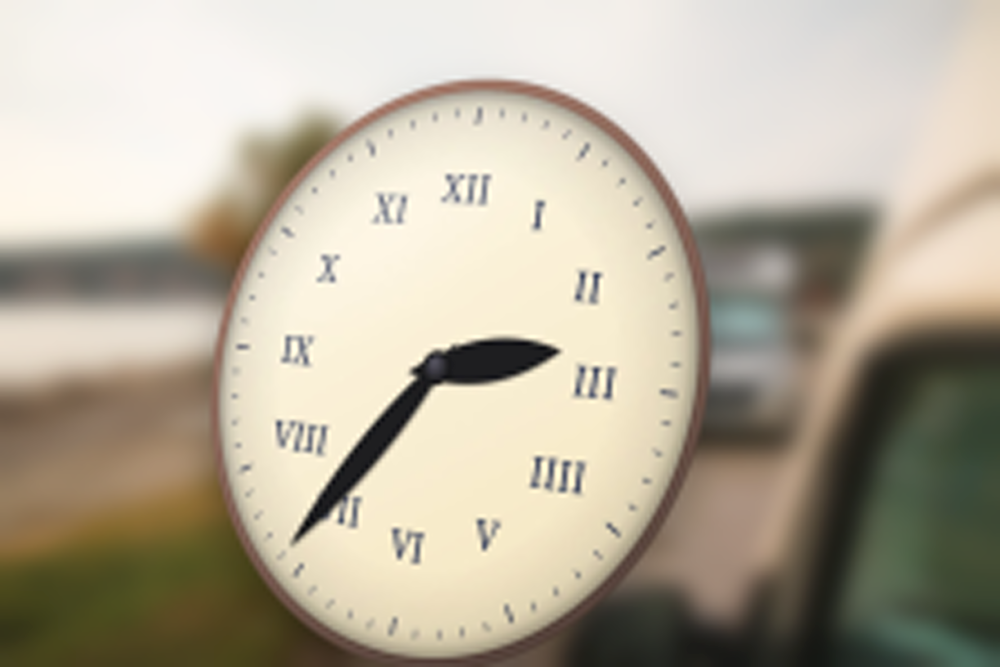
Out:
2 h 36 min
